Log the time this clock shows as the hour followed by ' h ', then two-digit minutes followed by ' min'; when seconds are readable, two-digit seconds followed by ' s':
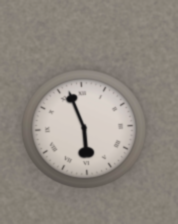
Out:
5 h 57 min
